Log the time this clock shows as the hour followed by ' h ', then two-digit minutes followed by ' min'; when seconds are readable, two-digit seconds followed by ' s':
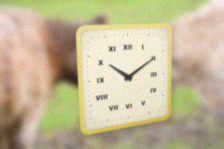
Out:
10 h 10 min
